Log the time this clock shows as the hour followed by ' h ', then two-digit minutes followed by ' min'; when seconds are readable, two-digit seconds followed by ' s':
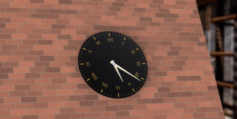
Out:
5 h 21 min
